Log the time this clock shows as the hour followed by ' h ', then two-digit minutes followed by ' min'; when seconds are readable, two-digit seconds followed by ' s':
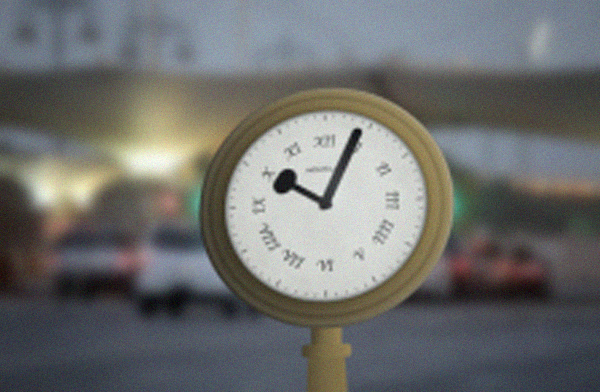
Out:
10 h 04 min
